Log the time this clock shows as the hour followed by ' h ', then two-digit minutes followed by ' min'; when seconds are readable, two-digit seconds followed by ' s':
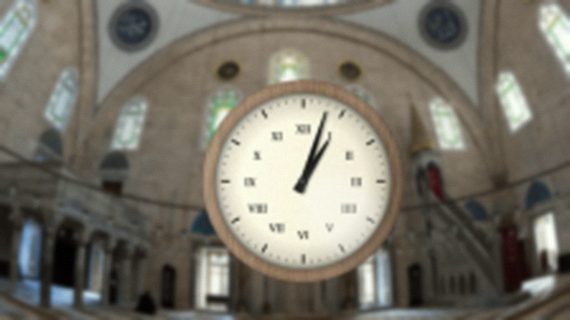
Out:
1 h 03 min
